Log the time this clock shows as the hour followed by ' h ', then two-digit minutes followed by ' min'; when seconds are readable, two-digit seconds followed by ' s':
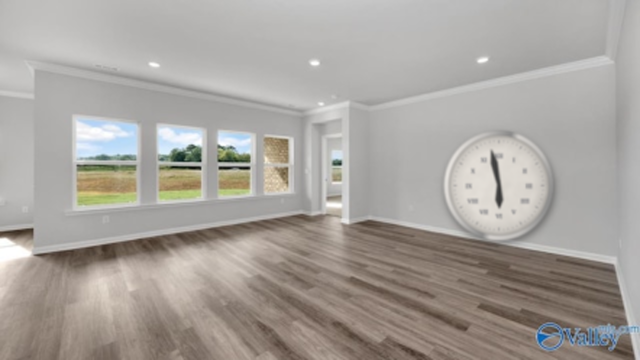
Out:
5 h 58 min
